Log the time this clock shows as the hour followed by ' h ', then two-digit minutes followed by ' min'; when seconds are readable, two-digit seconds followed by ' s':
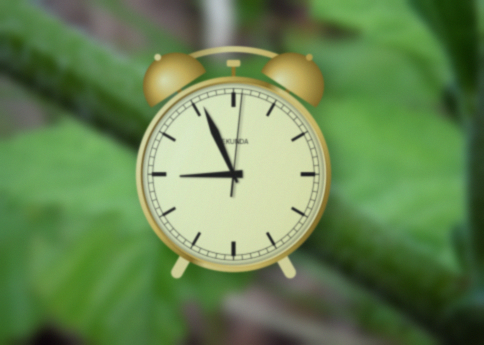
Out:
8 h 56 min 01 s
